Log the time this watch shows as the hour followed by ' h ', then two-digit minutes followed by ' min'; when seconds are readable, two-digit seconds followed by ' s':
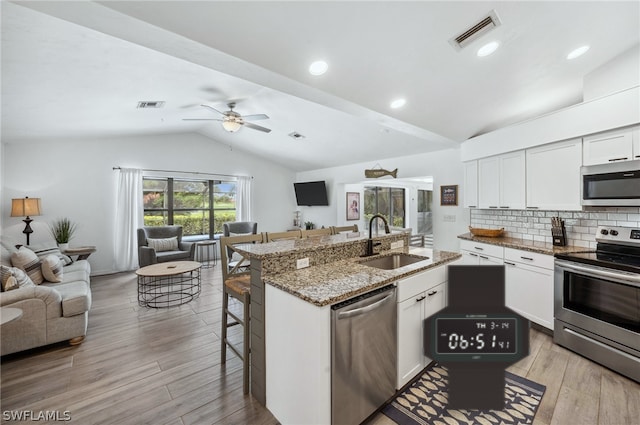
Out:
6 h 51 min
